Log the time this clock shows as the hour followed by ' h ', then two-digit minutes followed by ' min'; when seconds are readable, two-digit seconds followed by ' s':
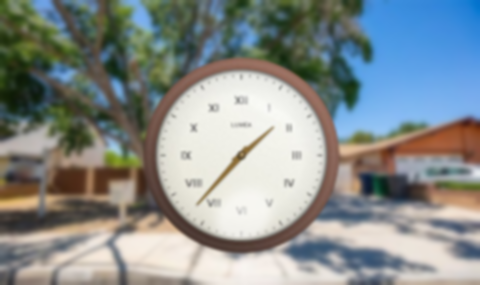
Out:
1 h 37 min
